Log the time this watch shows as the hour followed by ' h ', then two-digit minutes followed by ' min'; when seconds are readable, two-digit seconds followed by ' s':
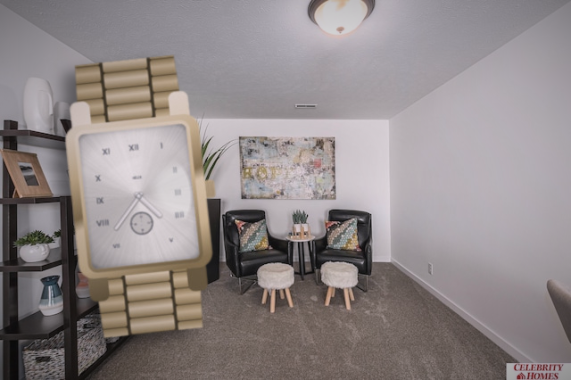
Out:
4 h 37 min
